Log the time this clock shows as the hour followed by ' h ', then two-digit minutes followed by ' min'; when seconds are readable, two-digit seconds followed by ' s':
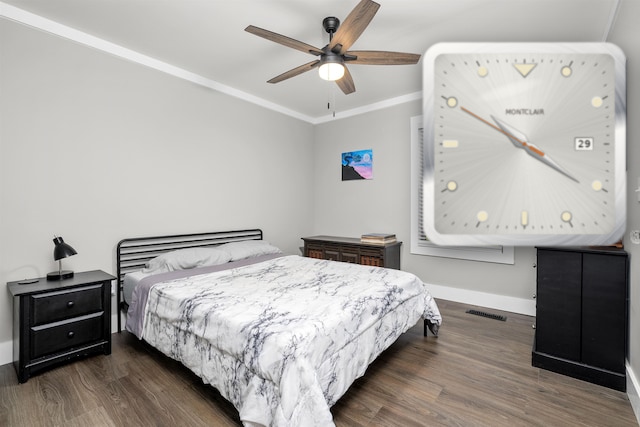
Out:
10 h 20 min 50 s
